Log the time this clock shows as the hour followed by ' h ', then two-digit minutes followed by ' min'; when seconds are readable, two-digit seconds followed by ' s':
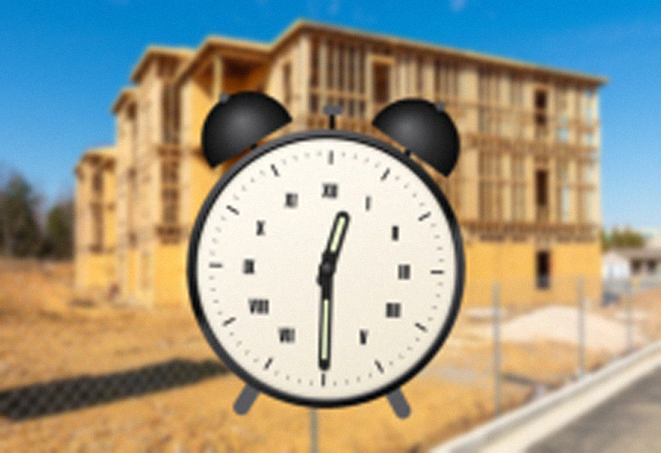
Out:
12 h 30 min
